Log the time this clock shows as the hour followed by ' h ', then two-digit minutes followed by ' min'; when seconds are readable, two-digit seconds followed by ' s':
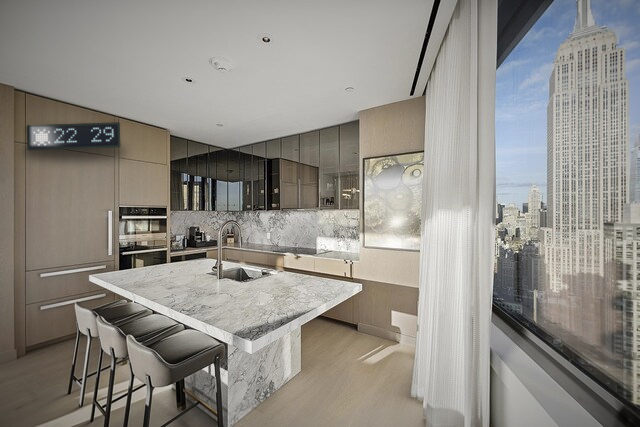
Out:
22 h 29 min
